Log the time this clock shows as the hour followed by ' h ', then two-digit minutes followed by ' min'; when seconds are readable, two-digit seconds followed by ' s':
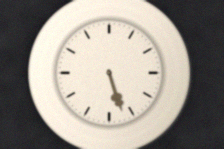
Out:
5 h 27 min
